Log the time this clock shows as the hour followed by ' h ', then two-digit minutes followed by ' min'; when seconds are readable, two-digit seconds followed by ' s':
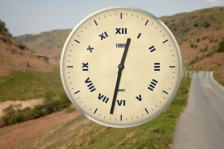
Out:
12 h 32 min
